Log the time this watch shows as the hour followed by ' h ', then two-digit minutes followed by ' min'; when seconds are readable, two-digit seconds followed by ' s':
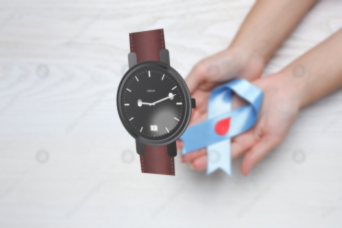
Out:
9 h 12 min
